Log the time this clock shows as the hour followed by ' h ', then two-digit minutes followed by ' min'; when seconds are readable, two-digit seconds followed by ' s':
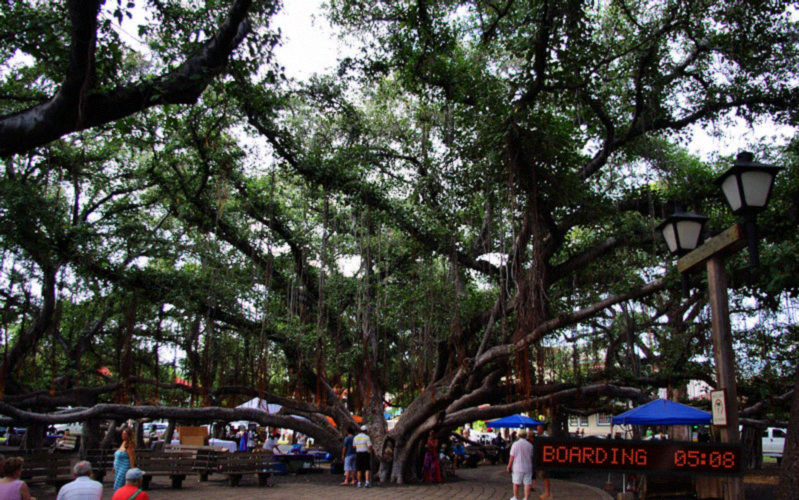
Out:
5 h 08 min
